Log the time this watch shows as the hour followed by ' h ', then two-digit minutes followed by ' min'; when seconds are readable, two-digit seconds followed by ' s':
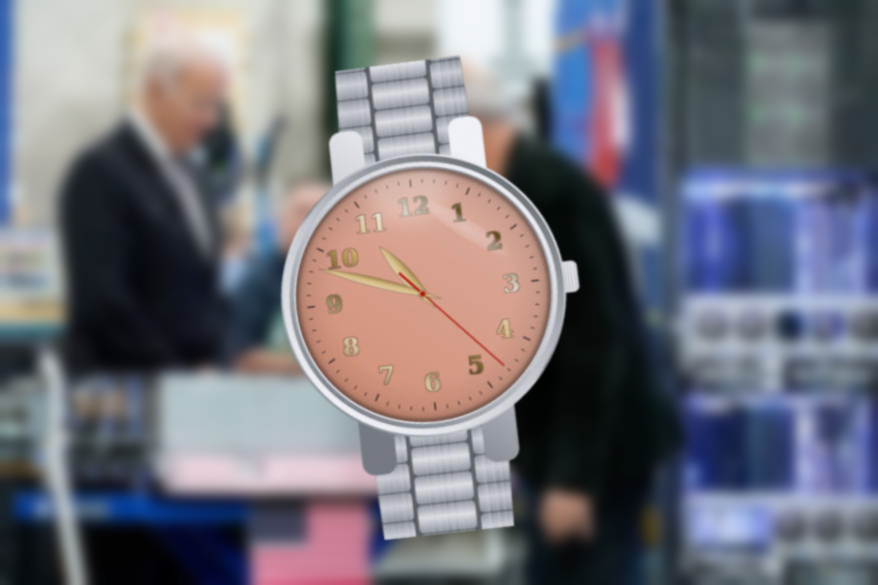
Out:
10 h 48 min 23 s
